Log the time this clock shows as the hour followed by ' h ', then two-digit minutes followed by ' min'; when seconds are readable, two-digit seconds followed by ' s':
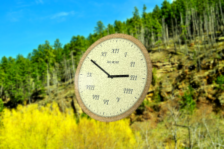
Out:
2 h 50 min
